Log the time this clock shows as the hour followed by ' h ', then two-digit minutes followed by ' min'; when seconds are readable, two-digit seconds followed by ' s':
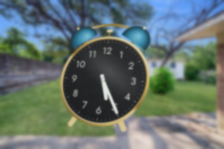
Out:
5 h 25 min
